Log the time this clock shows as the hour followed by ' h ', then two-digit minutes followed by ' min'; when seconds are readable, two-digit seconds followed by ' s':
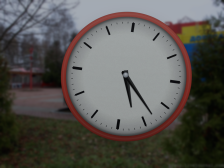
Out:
5 h 23 min
